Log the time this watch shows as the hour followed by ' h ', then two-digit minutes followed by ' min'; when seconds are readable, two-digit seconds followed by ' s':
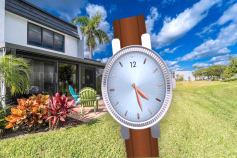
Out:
4 h 28 min
